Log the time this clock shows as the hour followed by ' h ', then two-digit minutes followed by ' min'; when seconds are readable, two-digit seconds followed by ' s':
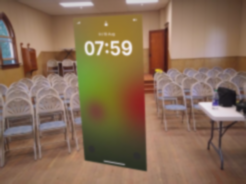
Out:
7 h 59 min
